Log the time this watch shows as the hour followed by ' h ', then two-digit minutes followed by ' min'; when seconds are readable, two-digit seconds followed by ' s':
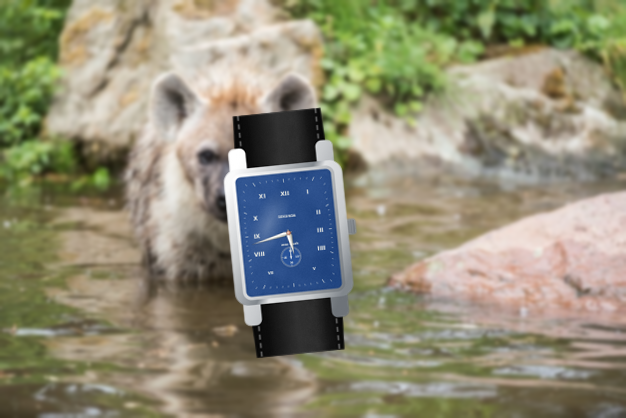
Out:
5 h 43 min
